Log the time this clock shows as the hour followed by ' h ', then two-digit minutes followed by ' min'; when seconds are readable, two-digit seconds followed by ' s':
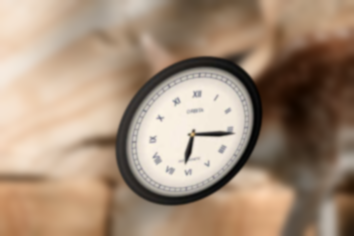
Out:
6 h 16 min
